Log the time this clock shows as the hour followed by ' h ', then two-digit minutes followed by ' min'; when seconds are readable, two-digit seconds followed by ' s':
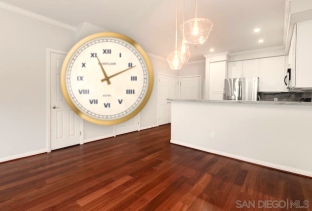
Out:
11 h 11 min
